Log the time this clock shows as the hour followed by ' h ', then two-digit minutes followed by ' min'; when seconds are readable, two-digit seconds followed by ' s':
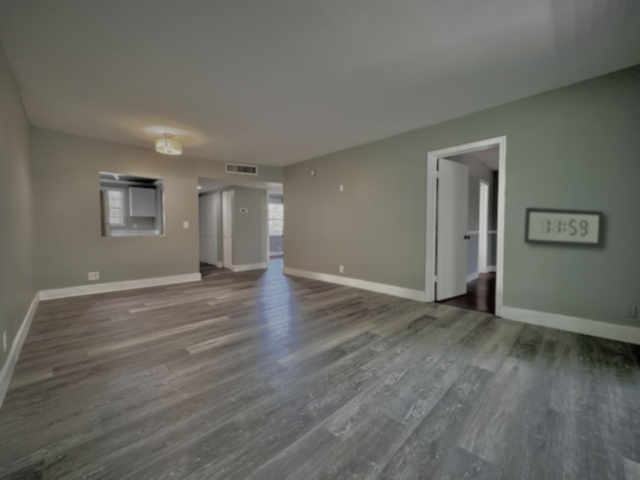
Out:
11 h 59 min
